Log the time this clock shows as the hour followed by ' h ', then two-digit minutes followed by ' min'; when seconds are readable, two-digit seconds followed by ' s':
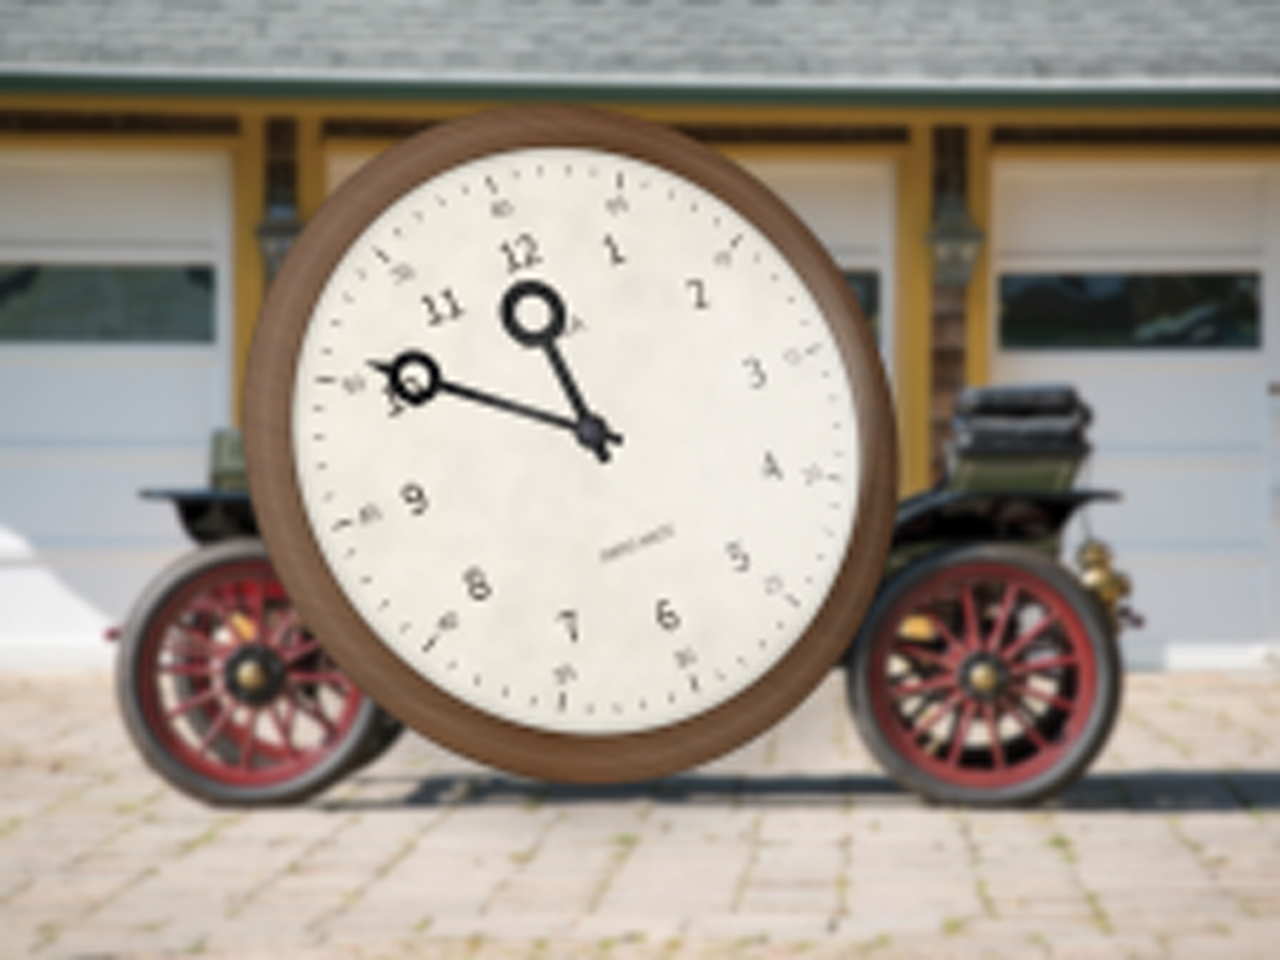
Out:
11 h 51 min
